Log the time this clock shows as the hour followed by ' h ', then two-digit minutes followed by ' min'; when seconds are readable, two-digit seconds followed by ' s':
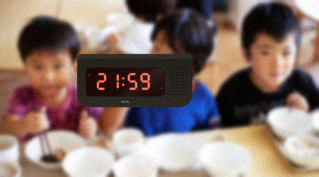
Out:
21 h 59 min
